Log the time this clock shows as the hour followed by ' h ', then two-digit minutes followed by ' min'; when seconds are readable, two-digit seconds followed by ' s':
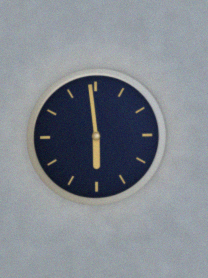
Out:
5 h 59 min
